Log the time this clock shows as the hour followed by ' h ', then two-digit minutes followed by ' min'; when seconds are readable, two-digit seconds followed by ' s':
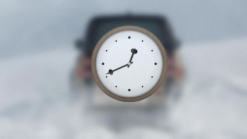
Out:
12 h 41 min
